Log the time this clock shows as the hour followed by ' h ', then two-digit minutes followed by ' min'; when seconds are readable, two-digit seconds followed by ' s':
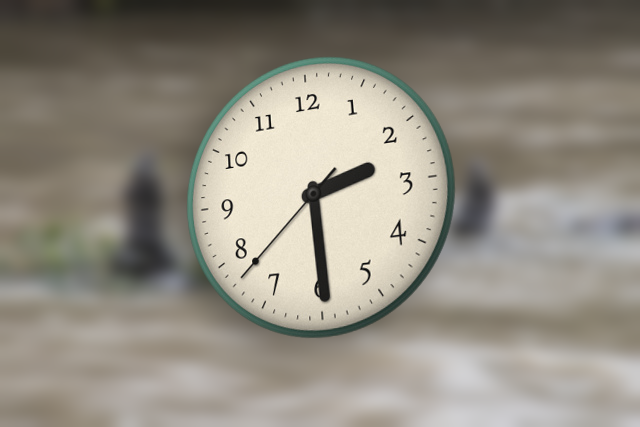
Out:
2 h 29 min 38 s
